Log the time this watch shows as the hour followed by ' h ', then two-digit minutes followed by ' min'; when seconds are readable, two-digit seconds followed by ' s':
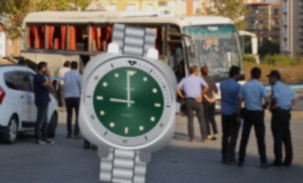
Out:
8 h 59 min
